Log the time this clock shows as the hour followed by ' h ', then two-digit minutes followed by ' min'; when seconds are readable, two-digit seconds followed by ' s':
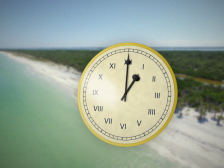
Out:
1 h 00 min
